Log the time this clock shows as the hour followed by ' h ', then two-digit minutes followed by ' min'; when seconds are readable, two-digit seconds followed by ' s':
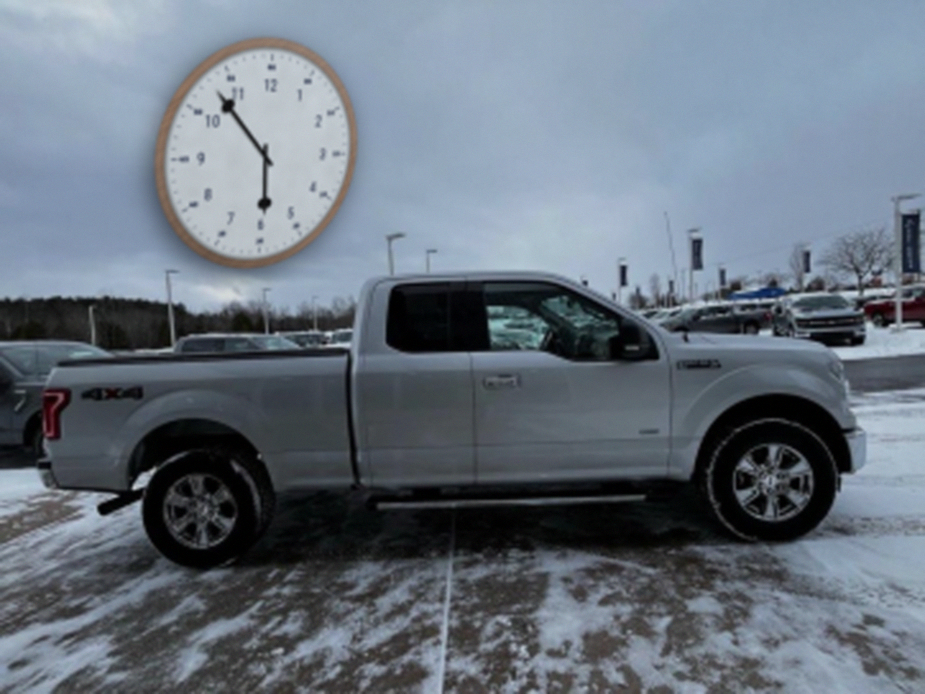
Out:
5 h 53 min
